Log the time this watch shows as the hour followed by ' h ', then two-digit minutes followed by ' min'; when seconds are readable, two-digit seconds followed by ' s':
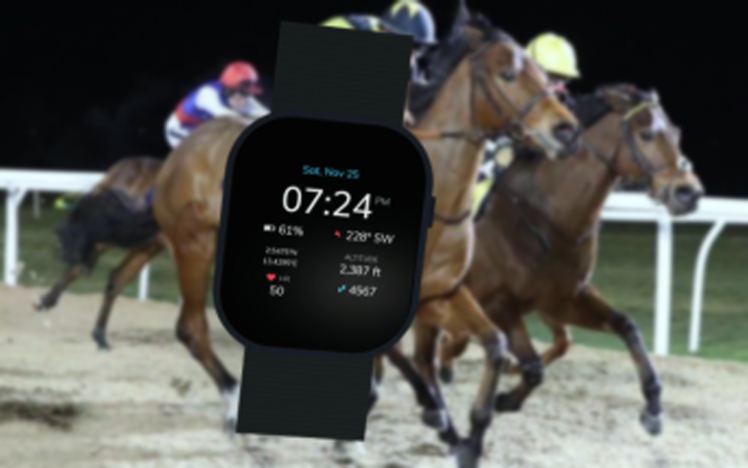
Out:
7 h 24 min
